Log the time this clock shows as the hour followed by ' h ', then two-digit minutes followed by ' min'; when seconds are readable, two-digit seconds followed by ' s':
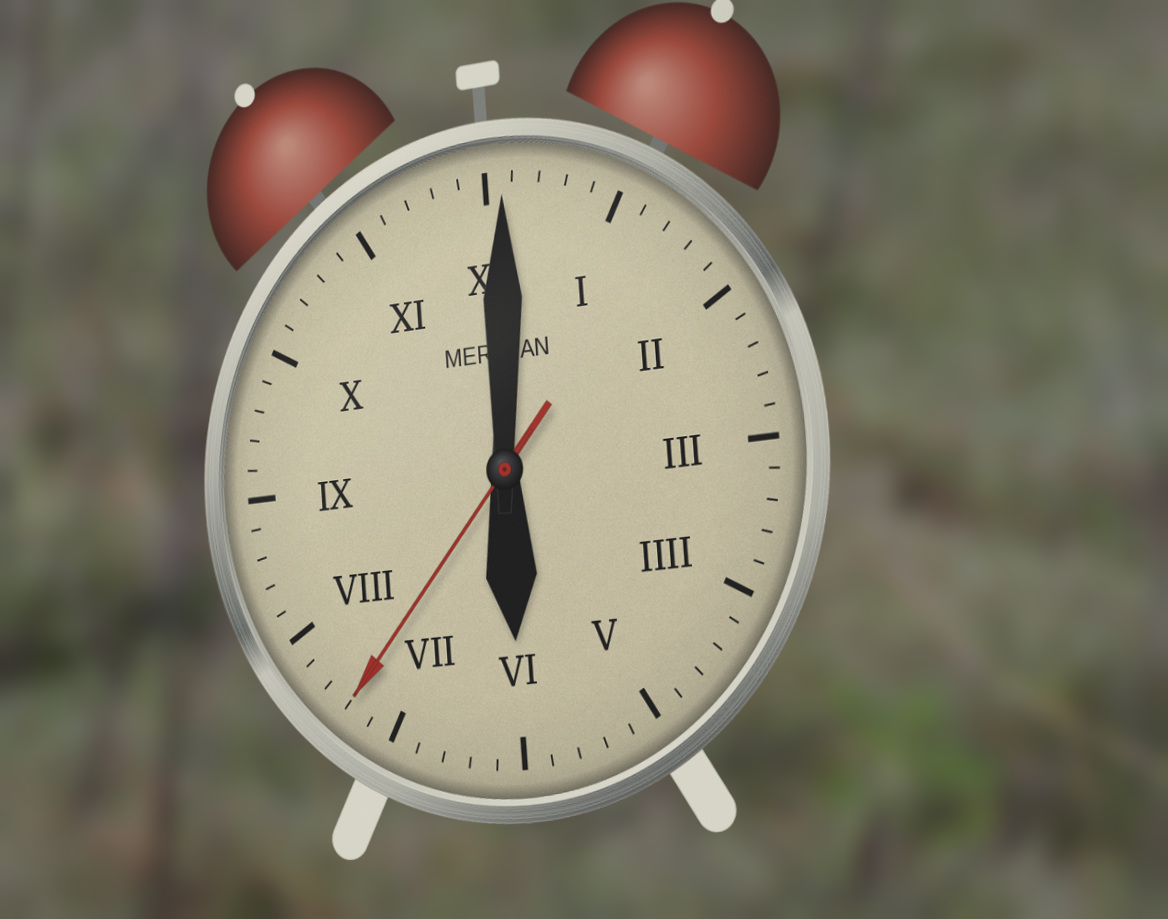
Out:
6 h 00 min 37 s
